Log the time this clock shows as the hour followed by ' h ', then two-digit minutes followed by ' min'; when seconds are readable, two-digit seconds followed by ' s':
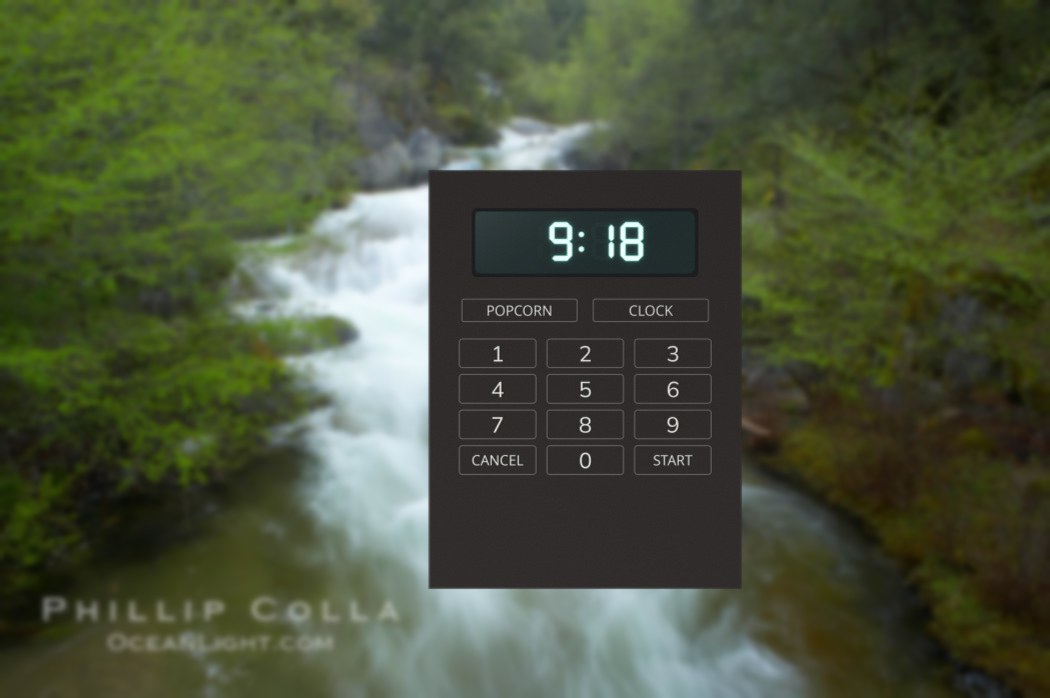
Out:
9 h 18 min
